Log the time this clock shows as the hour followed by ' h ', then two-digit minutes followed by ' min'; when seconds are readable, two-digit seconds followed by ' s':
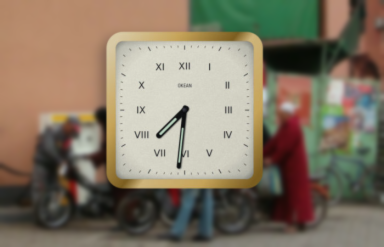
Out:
7 h 31 min
